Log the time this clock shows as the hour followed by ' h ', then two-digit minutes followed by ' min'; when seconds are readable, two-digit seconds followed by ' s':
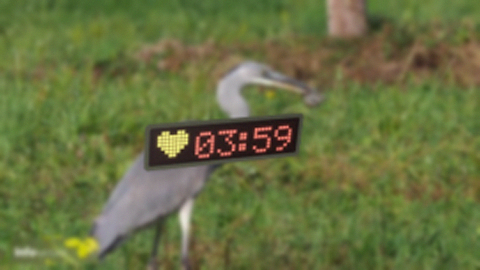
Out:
3 h 59 min
